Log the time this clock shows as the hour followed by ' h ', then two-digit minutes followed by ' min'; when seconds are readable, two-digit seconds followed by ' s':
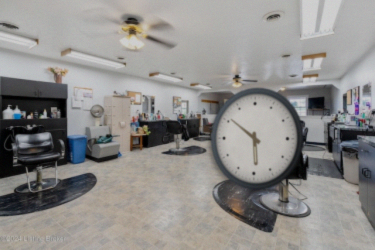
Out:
5 h 51 min
